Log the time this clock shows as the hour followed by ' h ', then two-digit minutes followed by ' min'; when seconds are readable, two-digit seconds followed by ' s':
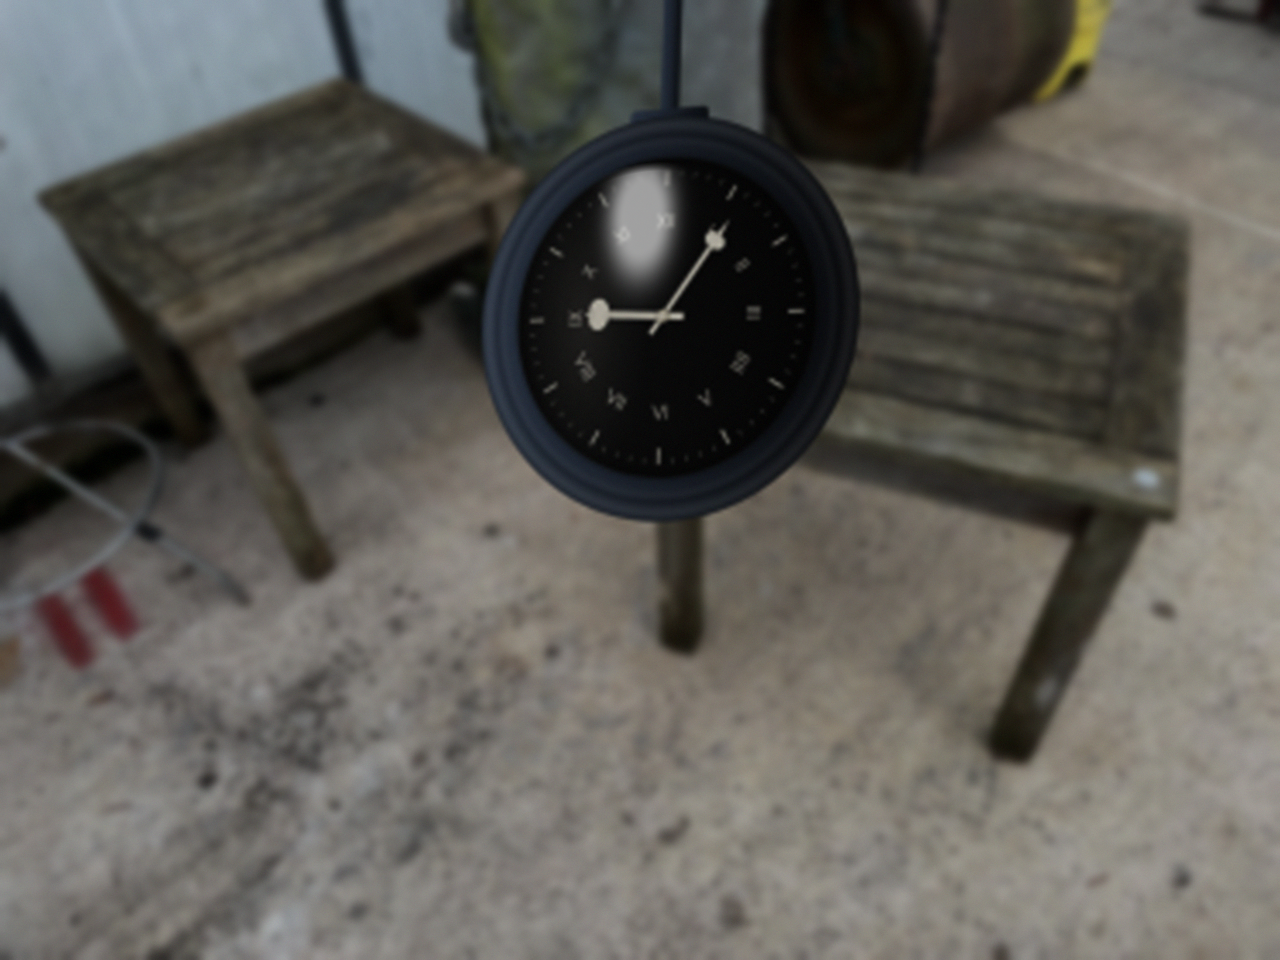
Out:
9 h 06 min
